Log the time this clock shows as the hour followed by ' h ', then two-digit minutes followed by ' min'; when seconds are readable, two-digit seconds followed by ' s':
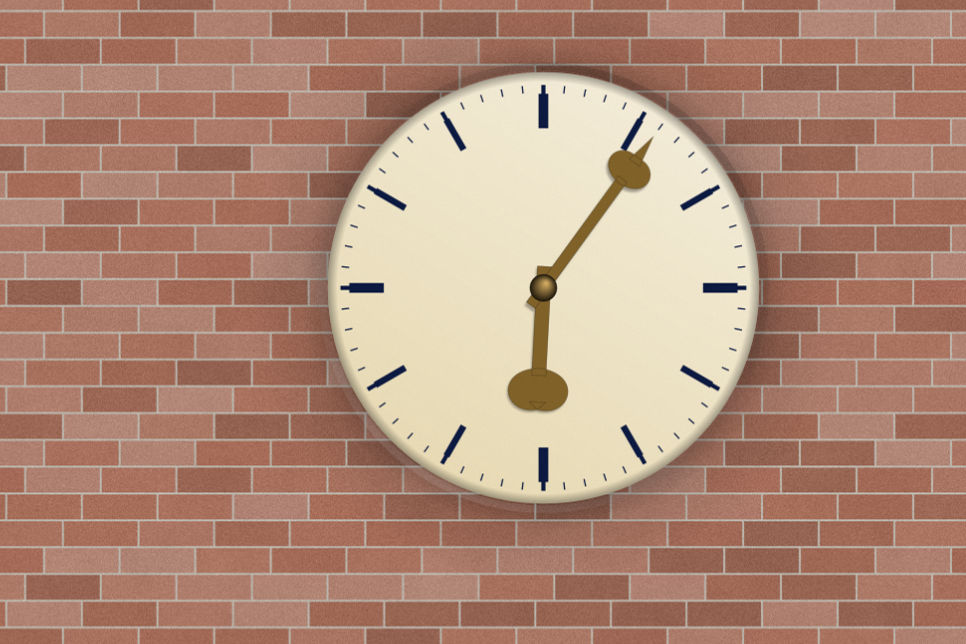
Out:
6 h 06 min
